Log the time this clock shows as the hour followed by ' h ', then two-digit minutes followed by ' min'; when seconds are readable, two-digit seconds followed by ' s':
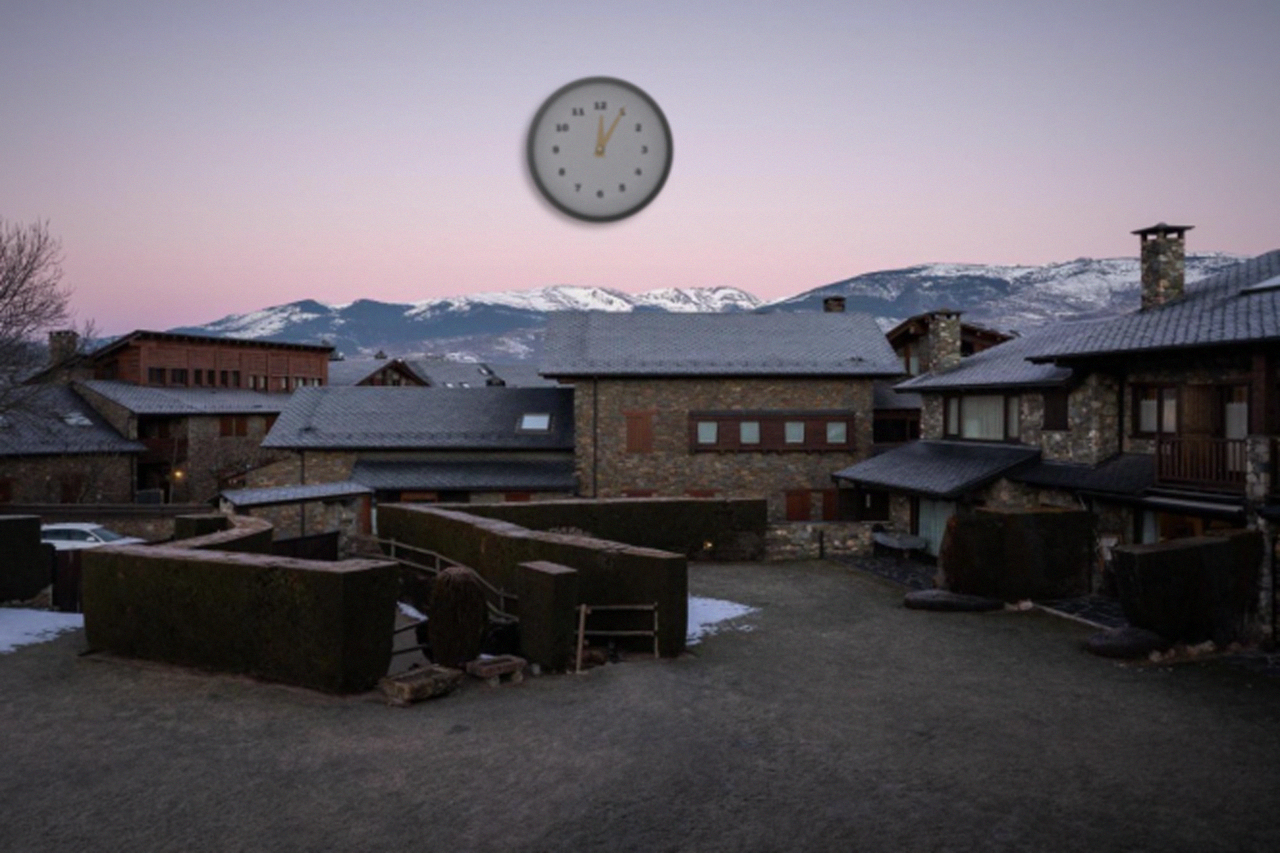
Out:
12 h 05 min
